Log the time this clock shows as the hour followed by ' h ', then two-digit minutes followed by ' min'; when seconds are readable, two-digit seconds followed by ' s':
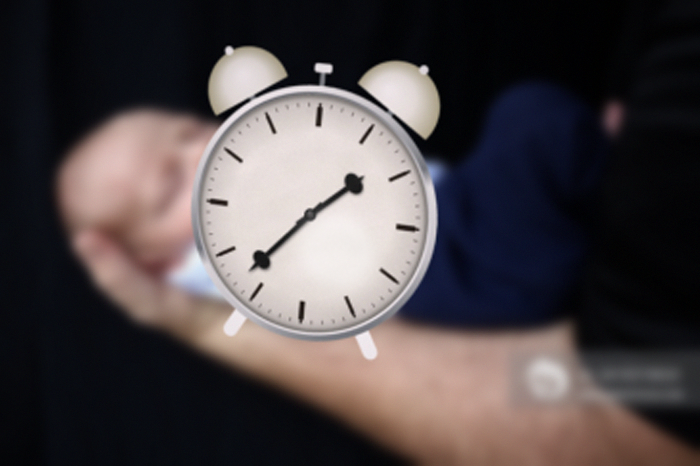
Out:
1 h 37 min
